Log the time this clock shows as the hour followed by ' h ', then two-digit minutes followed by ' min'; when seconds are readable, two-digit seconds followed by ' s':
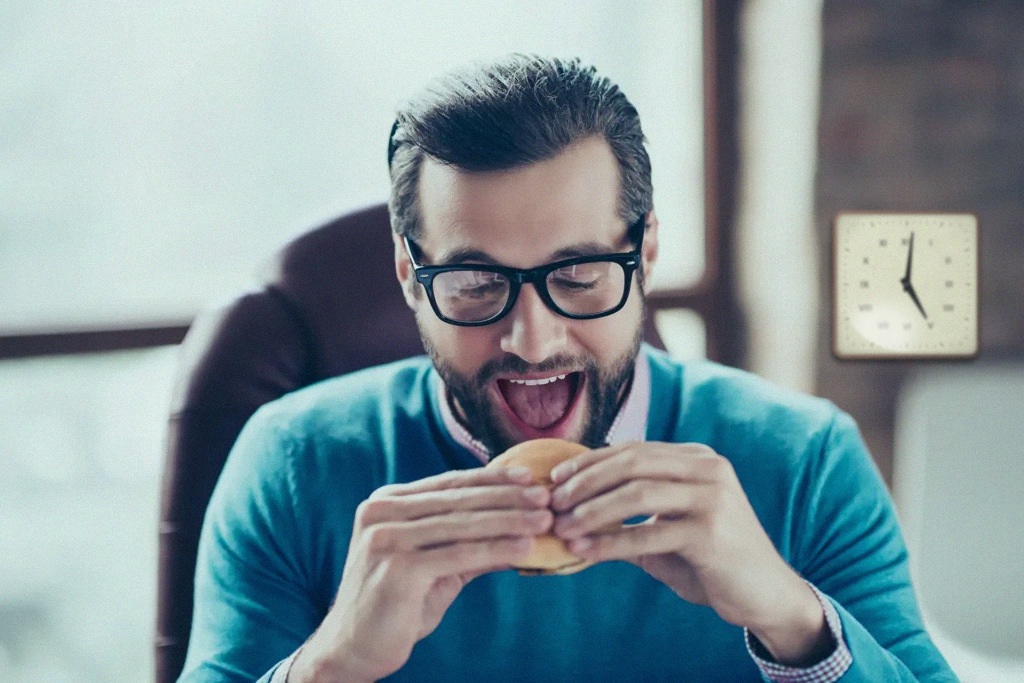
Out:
5 h 01 min
